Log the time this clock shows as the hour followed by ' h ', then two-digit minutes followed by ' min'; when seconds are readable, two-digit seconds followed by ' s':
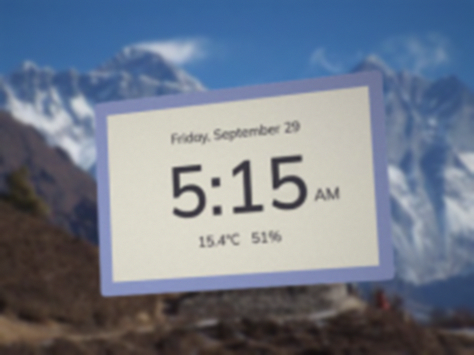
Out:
5 h 15 min
